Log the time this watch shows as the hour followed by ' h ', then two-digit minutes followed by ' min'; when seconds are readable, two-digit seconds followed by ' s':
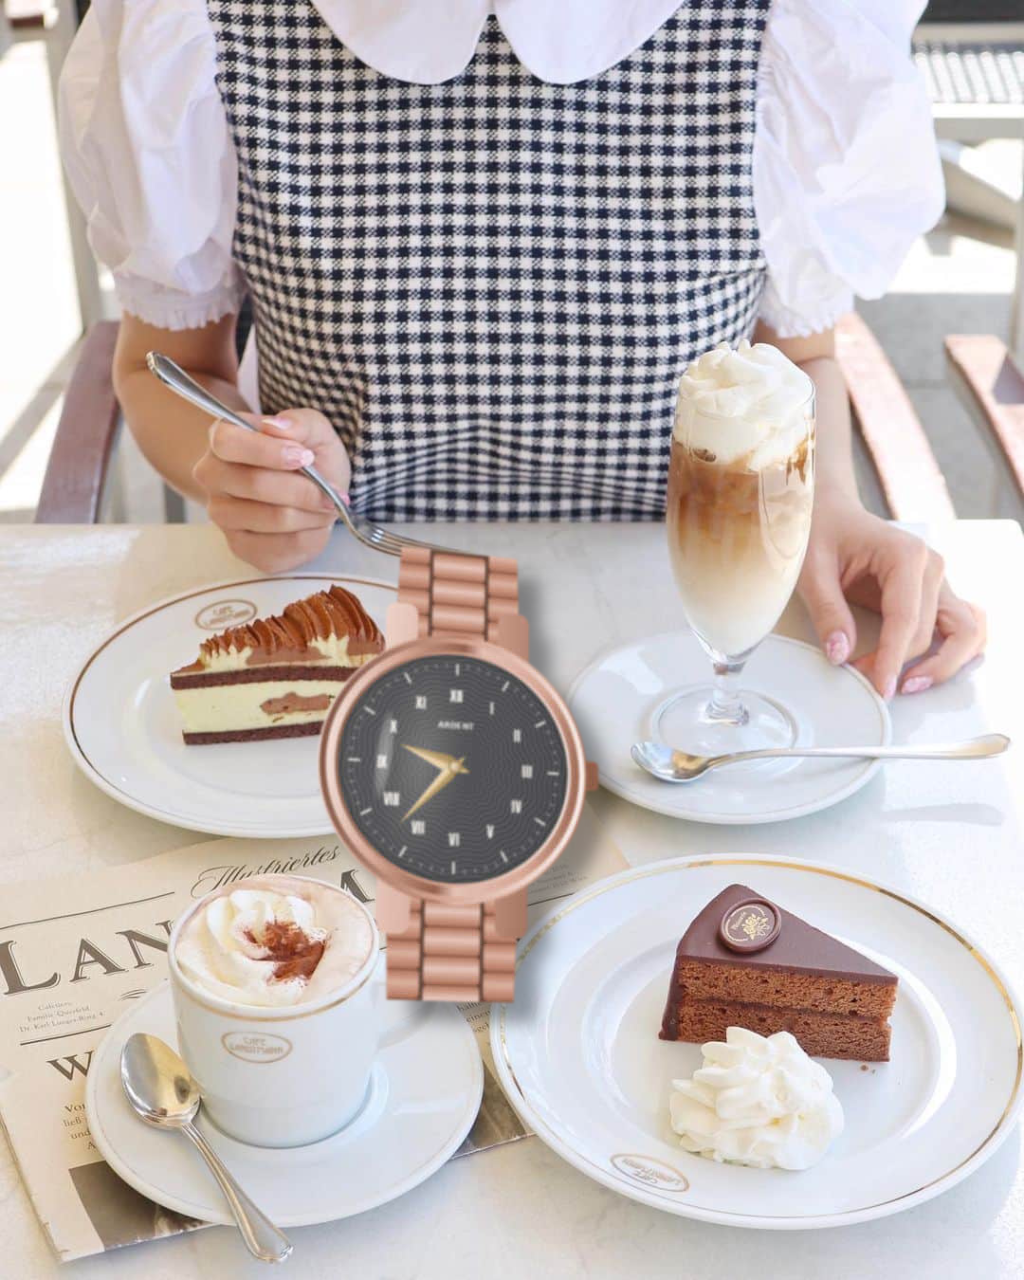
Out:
9 h 37 min
